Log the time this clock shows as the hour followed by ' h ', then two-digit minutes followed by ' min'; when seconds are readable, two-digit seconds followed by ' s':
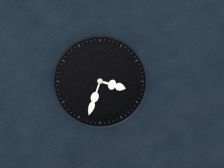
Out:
3 h 33 min
